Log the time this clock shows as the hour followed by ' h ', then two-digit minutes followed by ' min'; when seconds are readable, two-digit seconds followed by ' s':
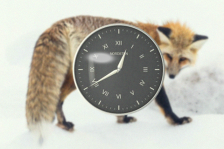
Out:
12 h 40 min
